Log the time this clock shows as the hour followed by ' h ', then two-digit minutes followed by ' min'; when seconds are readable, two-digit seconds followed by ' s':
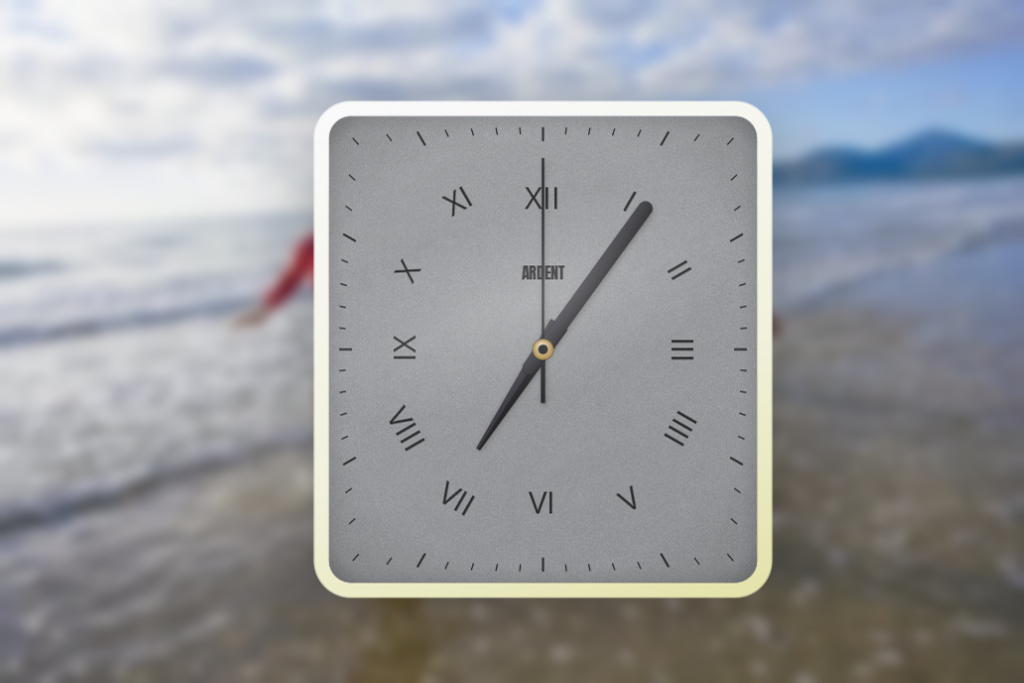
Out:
7 h 06 min 00 s
